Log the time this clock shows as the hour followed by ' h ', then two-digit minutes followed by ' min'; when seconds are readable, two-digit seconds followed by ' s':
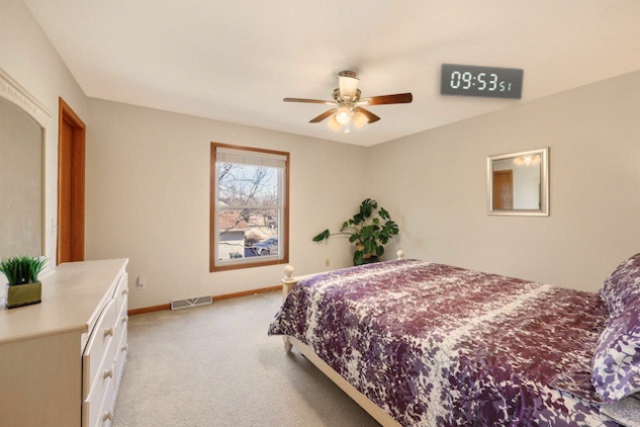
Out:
9 h 53 min 51 s
